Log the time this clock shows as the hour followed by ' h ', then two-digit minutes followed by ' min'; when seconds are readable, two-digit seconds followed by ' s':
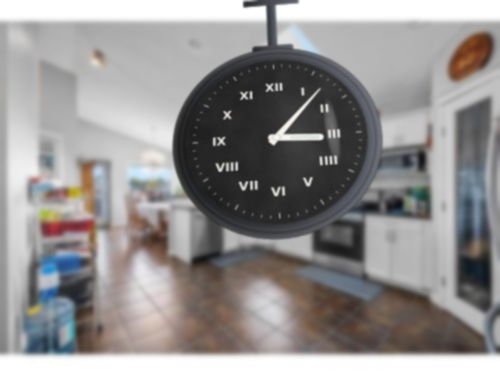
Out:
3 h 07 min
